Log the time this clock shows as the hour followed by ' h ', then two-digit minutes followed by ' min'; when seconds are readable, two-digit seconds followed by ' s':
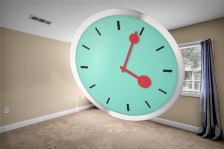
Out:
4 h 04 min
